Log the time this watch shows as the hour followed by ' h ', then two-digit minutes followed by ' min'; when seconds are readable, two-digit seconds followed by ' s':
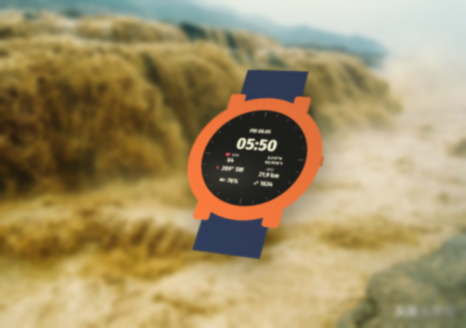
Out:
5 h 50 min
